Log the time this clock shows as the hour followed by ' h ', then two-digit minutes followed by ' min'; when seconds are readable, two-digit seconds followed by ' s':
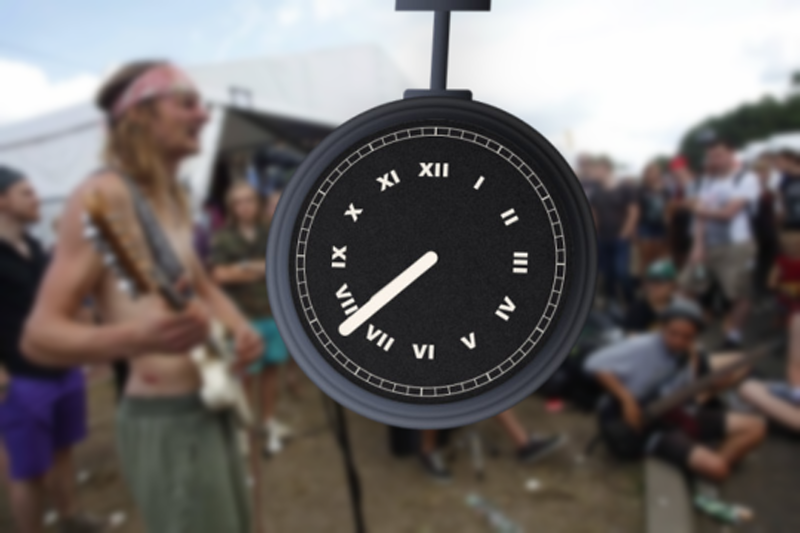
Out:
7 h 38 min
